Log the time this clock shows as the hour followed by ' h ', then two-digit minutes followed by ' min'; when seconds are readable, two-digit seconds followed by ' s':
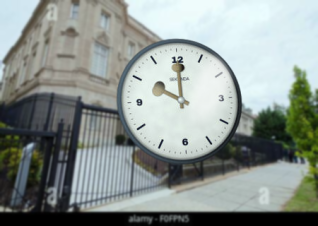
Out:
10 h 00 min
